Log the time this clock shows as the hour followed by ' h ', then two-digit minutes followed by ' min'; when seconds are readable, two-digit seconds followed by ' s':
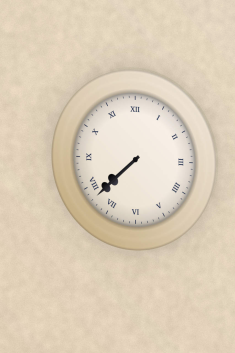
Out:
7 h 38 min
